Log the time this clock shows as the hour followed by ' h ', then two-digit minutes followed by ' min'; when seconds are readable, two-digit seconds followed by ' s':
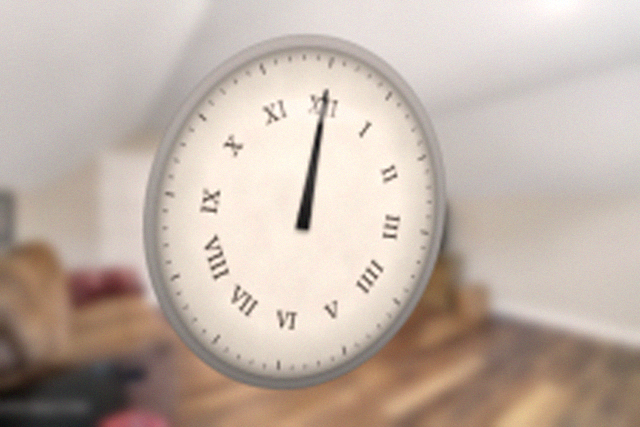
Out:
12 h 00 min
